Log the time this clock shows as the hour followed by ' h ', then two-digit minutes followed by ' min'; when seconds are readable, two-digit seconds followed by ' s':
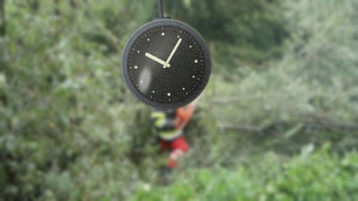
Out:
10 h 06 min
